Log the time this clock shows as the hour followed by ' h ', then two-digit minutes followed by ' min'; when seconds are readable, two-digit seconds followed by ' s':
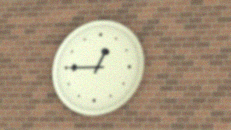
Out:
12 h 45 min
